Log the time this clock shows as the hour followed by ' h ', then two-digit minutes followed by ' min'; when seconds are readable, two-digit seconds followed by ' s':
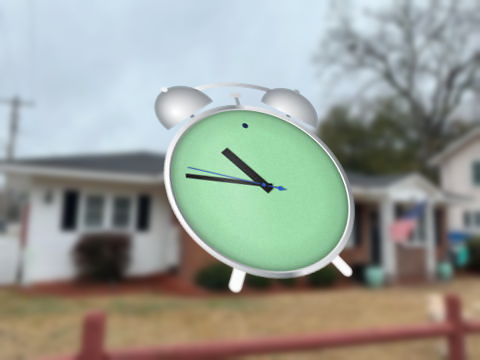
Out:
10 h 46 min 48 s
